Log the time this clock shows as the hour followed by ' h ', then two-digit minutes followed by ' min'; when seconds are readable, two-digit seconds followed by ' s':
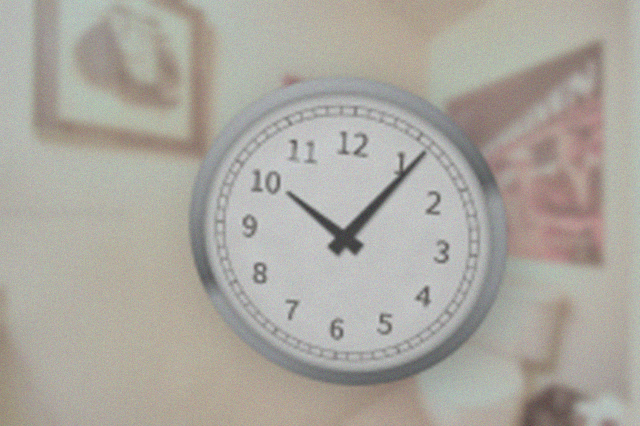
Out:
10 h 06 min
